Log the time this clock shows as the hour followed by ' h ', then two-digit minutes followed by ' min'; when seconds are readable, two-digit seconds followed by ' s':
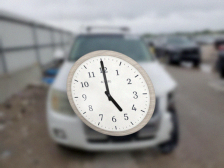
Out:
5 h 00 min
